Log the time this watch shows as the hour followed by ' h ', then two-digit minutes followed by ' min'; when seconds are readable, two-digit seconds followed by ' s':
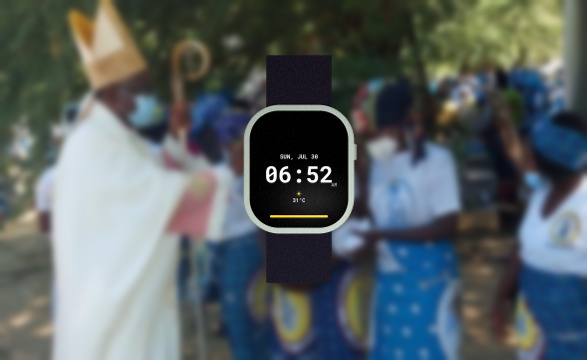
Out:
6 h 52 min
